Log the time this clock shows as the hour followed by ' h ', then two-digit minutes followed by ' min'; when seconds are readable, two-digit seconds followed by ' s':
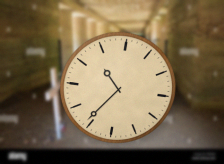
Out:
10 h 36 min
